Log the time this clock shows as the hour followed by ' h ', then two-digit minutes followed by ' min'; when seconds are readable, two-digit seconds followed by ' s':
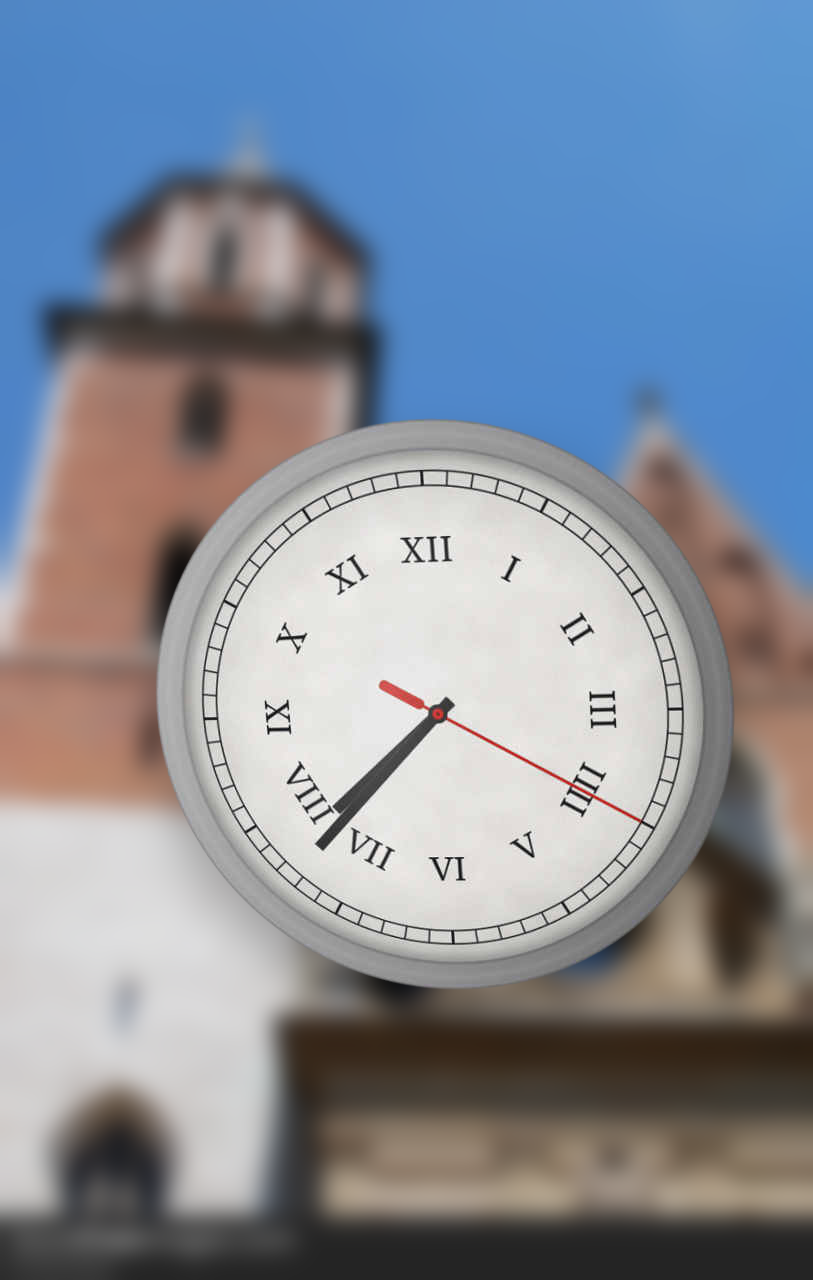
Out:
7 h 37 min 20 s
